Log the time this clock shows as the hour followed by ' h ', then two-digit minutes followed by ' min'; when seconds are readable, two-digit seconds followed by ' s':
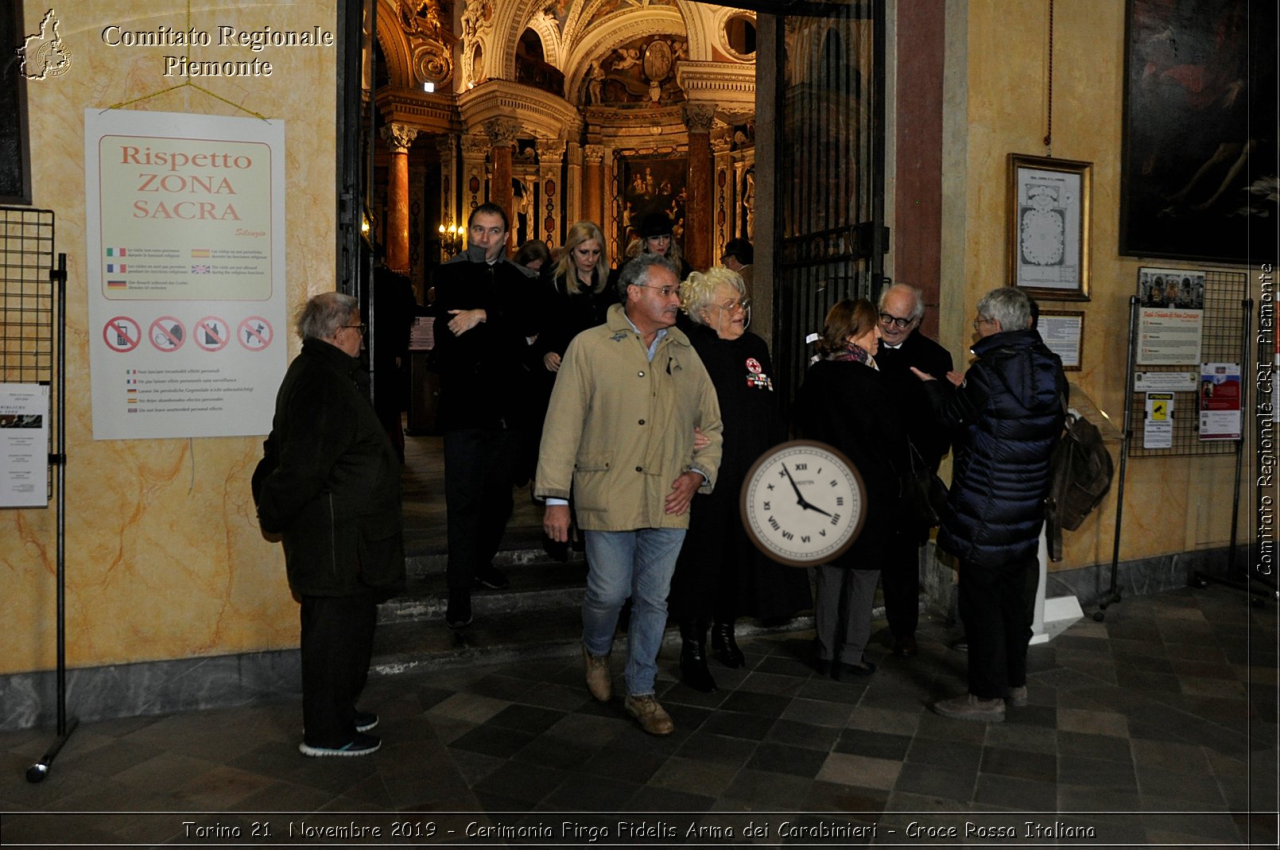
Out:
3 h 56 min
